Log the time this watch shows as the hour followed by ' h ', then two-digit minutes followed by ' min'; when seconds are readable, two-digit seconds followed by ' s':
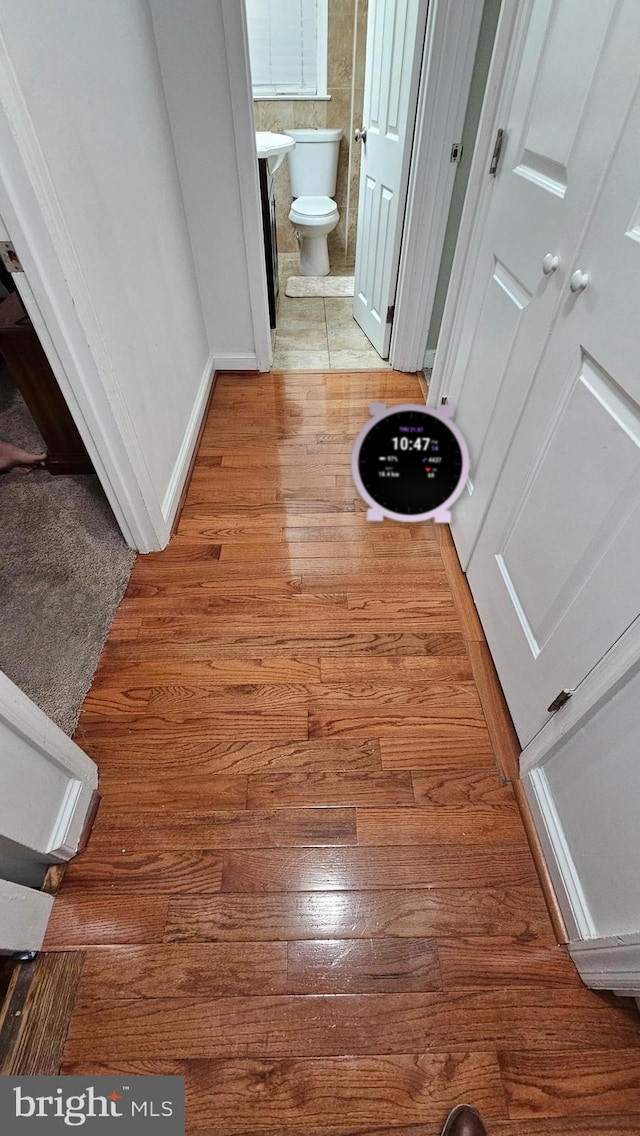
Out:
10 h 47 min
